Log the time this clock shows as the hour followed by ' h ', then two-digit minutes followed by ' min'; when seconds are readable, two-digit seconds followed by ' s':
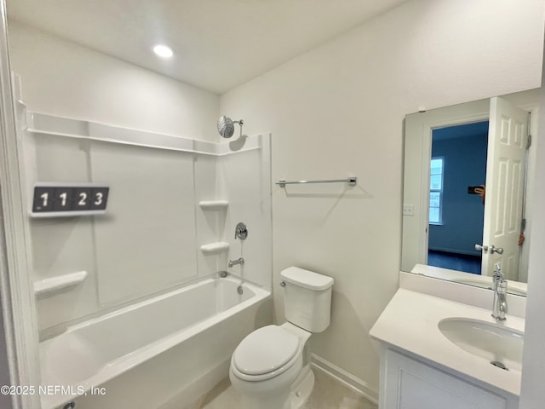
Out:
11 h 23 min
